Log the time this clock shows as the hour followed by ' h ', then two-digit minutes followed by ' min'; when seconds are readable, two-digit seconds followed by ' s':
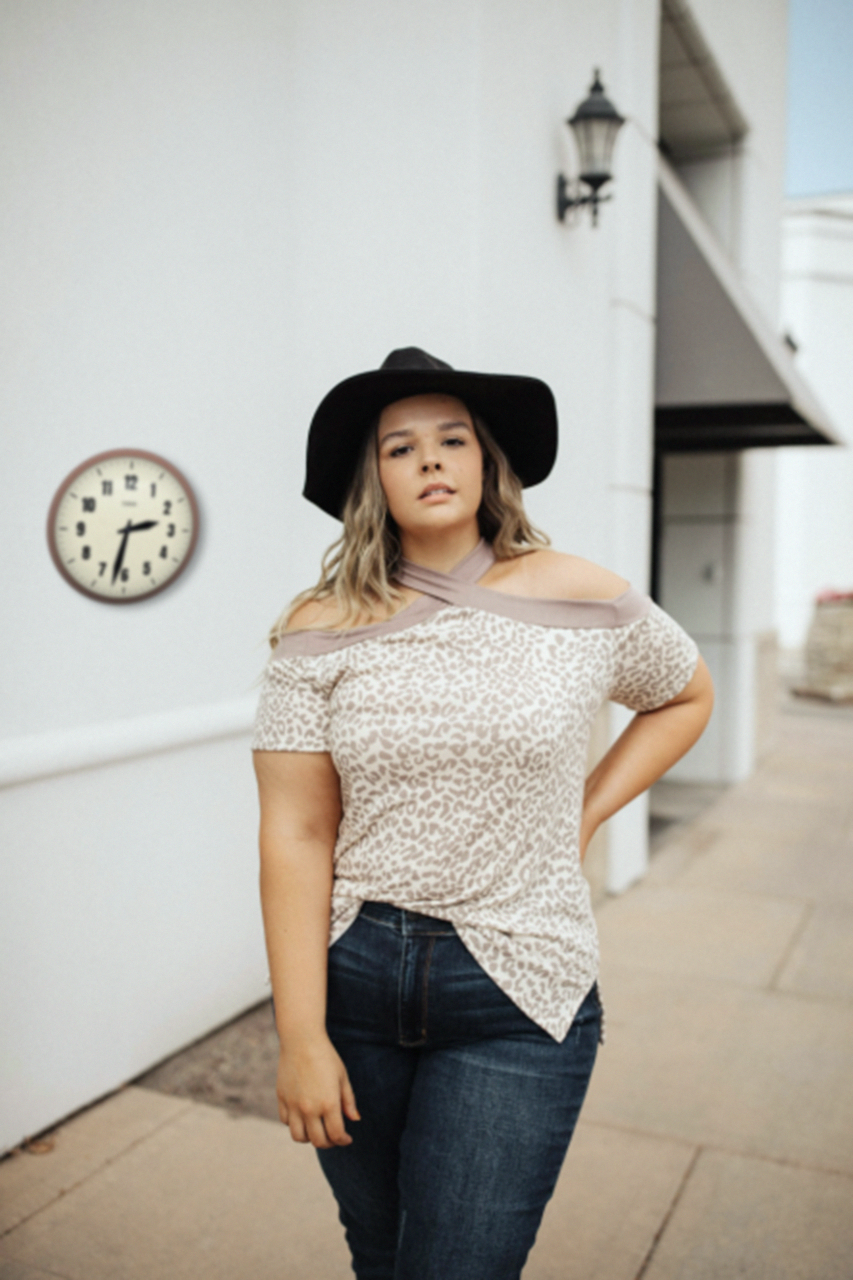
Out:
2 h 32 min
